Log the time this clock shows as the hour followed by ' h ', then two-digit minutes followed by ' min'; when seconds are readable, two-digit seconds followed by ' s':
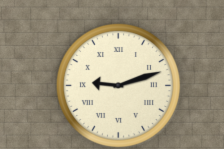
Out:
9 h 12 min
